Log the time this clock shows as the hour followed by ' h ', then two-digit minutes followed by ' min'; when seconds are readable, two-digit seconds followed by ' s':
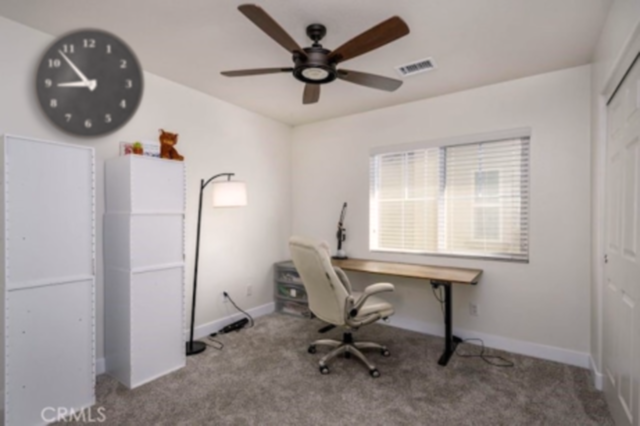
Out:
8 h 53 min
